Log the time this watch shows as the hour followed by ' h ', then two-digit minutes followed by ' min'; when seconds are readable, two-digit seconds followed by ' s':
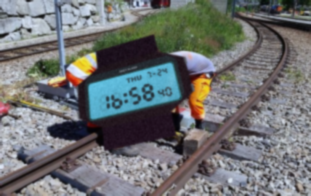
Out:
16 h 58 min
